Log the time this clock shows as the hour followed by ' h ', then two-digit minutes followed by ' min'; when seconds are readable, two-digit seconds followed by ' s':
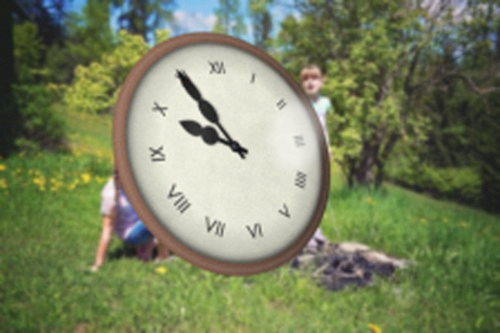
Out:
9 h 55 min
